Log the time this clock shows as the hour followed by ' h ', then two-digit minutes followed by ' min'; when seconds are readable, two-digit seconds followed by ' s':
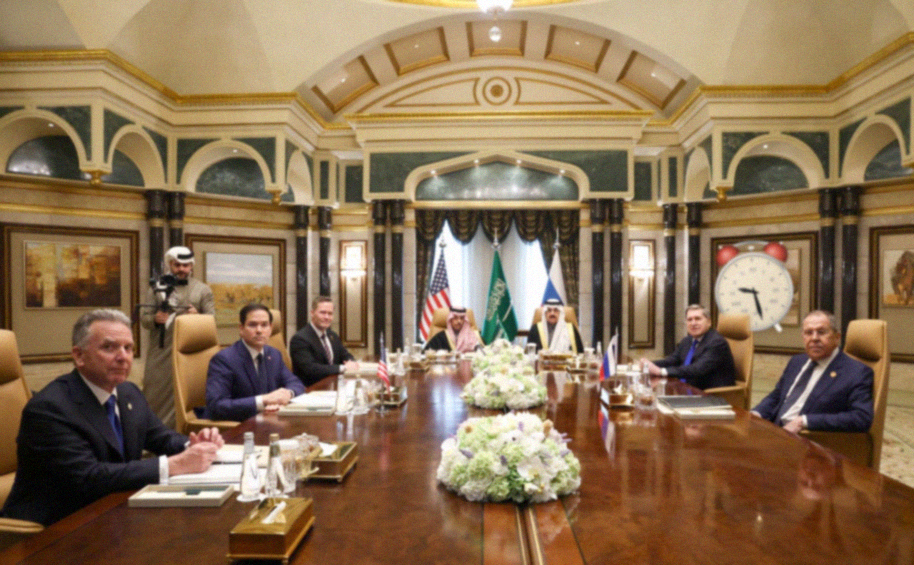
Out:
9 h 28 min
